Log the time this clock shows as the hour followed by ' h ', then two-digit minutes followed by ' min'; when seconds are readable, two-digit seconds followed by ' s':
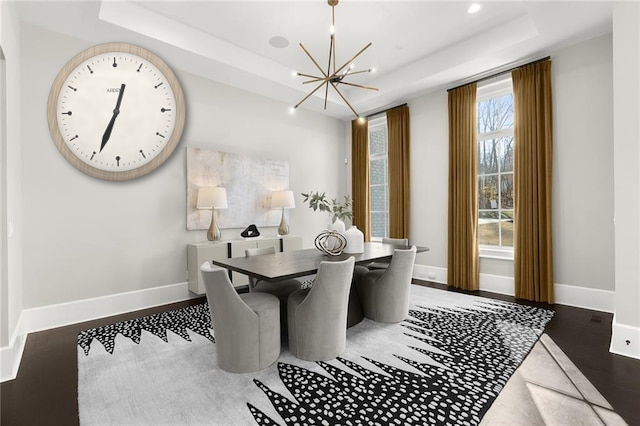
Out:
12 h 34 min
